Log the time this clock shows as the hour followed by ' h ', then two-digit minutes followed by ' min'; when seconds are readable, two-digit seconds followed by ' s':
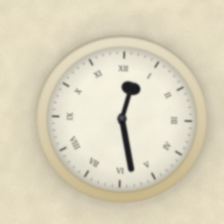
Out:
12 h 28 min
